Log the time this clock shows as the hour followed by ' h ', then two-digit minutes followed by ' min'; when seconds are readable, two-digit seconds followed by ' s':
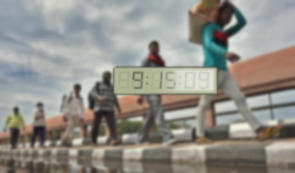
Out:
9 h 15 min 09 s
